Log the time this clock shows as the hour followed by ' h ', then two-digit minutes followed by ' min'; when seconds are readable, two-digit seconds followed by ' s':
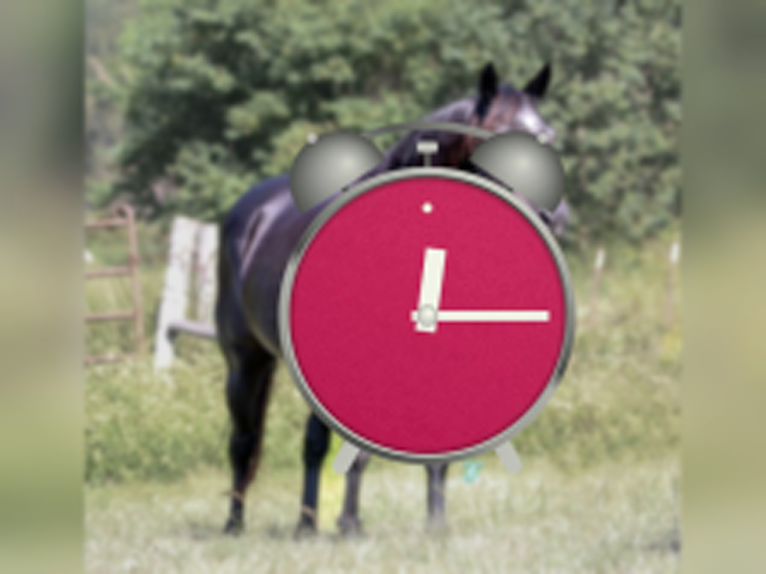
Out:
12 h 15 min
